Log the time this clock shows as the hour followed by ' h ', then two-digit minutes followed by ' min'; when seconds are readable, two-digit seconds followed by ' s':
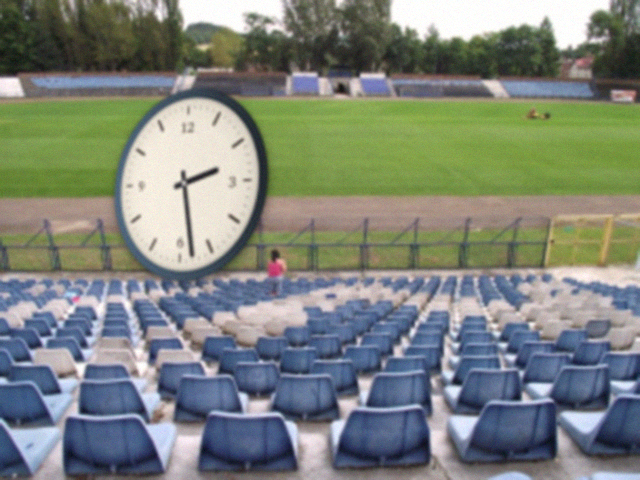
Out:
2 h 28 min
